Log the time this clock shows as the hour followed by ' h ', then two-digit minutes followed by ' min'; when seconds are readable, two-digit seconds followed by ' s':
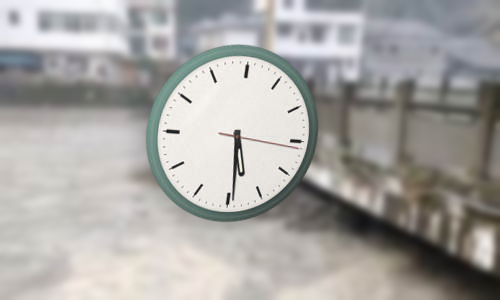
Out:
5 h 29 min 16 s
